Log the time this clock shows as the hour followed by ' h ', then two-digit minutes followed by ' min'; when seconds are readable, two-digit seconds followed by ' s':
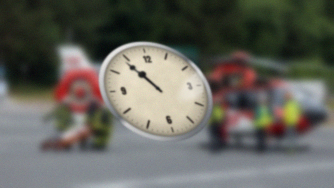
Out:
10 h 54 min
